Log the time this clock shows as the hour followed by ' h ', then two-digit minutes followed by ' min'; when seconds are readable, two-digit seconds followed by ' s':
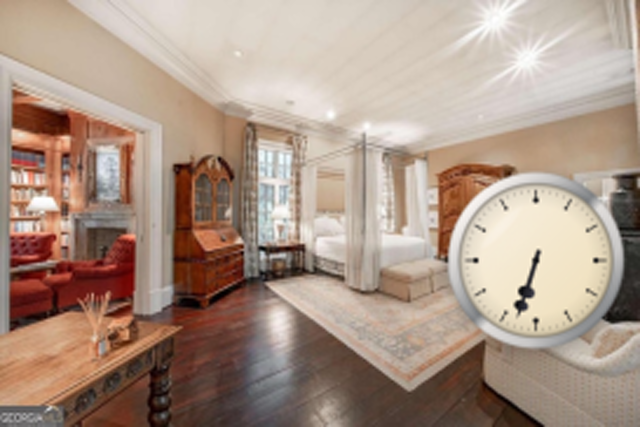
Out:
6 h 33 min
